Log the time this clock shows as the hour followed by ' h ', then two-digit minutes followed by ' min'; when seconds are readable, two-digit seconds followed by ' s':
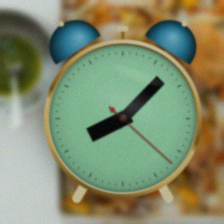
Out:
8 h 07 min 22 s
